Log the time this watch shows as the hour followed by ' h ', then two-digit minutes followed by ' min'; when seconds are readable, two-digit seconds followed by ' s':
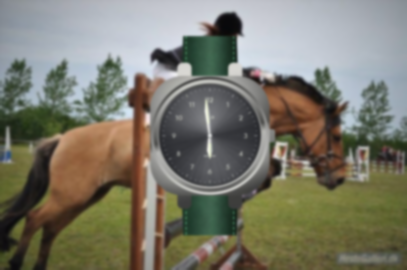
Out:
5 h 59 min
